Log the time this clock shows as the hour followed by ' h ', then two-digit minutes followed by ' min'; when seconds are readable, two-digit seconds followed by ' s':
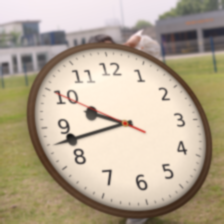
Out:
9 h 42 min 50 s
